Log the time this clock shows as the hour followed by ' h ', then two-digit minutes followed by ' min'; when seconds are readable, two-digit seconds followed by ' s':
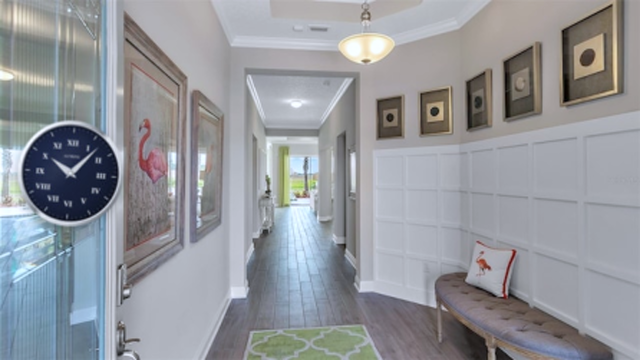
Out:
10 h 07 min
